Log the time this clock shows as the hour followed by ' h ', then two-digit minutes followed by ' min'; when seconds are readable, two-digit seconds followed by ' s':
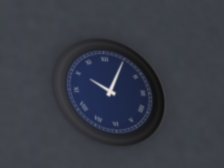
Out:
10 h 05 min
